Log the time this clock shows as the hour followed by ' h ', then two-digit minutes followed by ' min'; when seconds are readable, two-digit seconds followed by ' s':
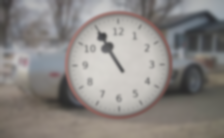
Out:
10 h 55 min
